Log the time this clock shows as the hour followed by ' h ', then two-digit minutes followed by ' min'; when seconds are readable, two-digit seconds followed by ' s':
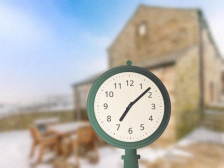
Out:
7 h 08 min
